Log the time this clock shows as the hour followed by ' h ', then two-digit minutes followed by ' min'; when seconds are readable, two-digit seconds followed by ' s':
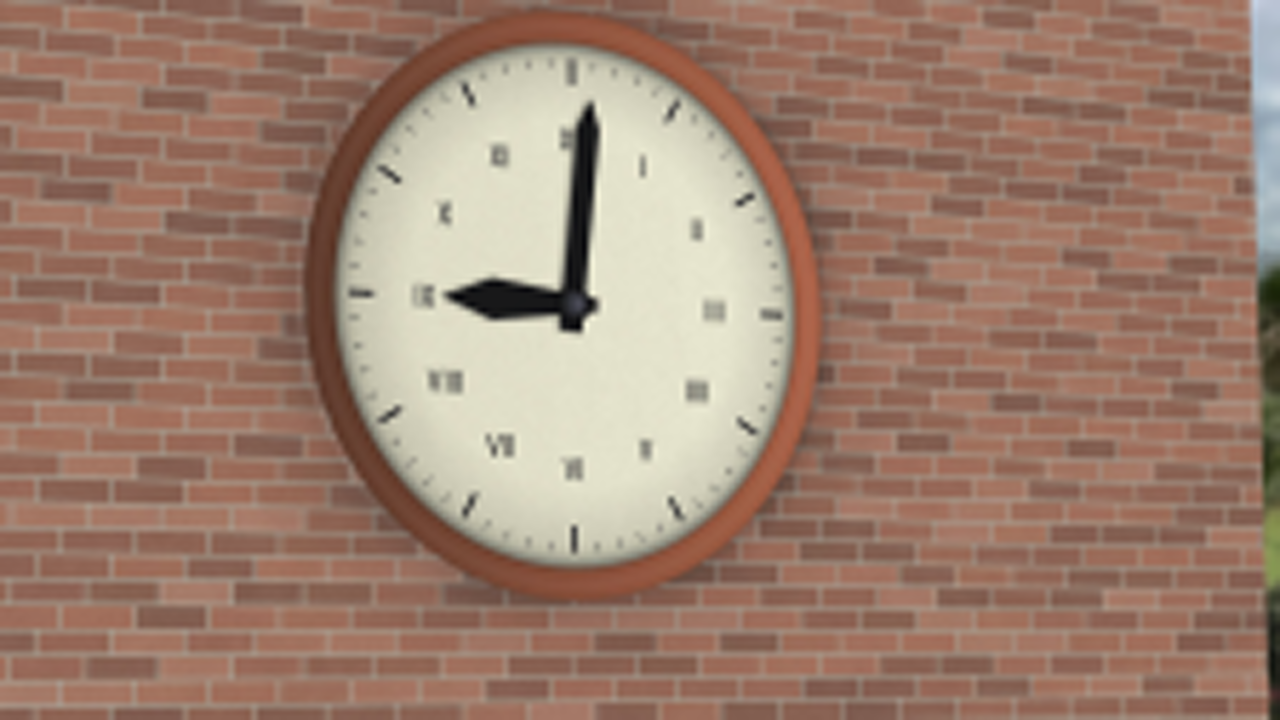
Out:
9 h 01 min
